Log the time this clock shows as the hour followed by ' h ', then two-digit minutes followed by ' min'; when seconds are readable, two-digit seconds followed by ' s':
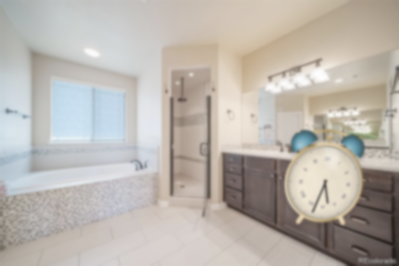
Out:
5 h 33 min
